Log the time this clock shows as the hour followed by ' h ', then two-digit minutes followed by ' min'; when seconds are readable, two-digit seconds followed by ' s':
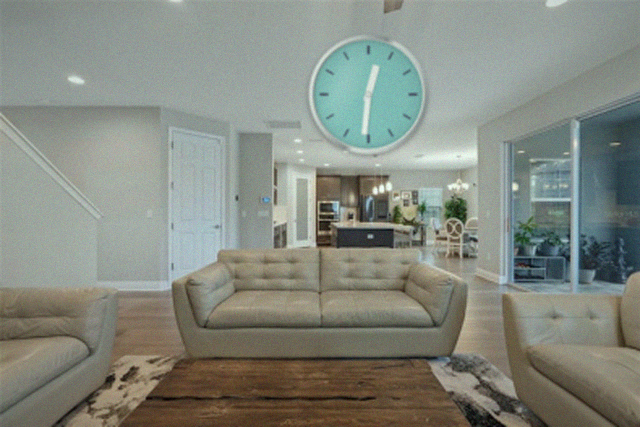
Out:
12 h 31 min
